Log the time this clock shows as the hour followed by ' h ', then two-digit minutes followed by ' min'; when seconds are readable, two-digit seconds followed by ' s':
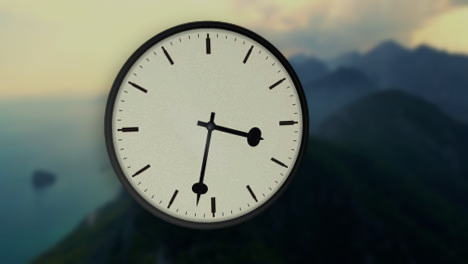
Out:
3 h 32 min
